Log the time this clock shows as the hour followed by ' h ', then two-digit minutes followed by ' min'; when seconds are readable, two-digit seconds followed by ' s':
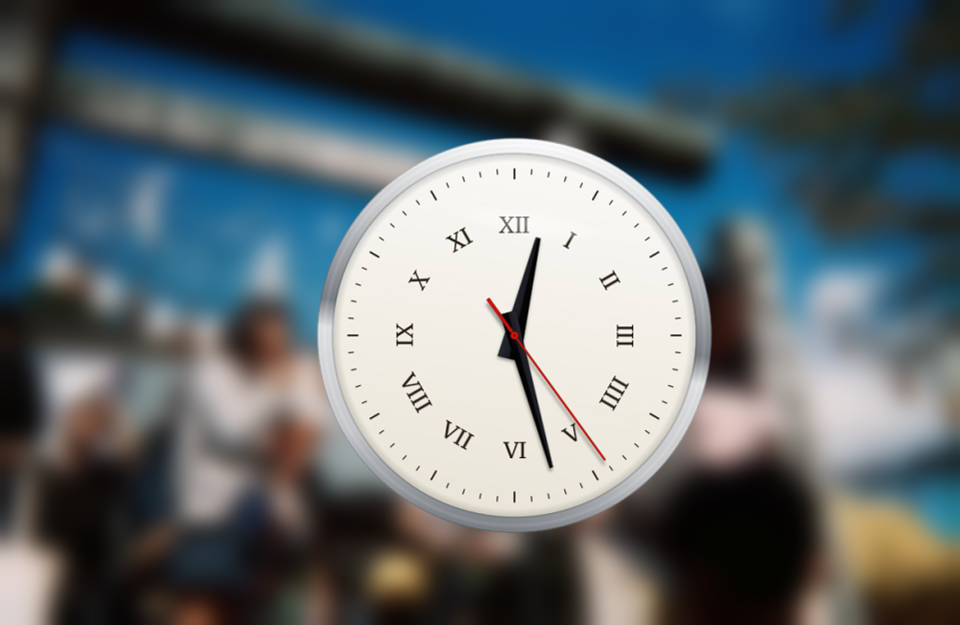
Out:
12 h 27 min 24 s
